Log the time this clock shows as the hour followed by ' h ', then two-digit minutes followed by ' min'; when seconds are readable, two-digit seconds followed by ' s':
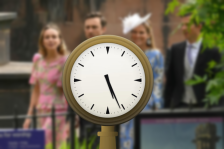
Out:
5 h 26 min
